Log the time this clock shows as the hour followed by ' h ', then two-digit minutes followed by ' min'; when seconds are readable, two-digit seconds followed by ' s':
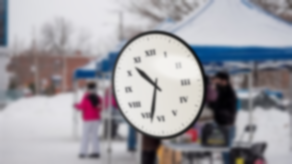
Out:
10 h 33 min
